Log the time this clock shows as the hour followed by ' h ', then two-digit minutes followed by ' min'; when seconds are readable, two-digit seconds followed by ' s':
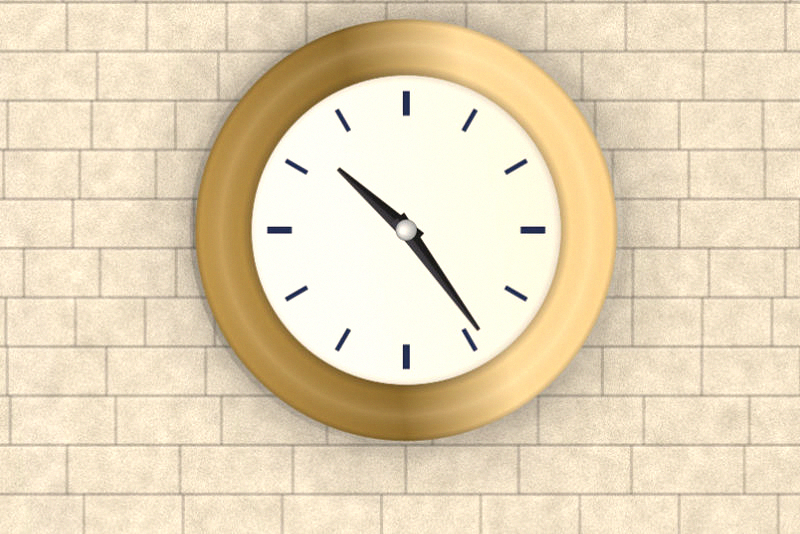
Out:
10 h 24 min
